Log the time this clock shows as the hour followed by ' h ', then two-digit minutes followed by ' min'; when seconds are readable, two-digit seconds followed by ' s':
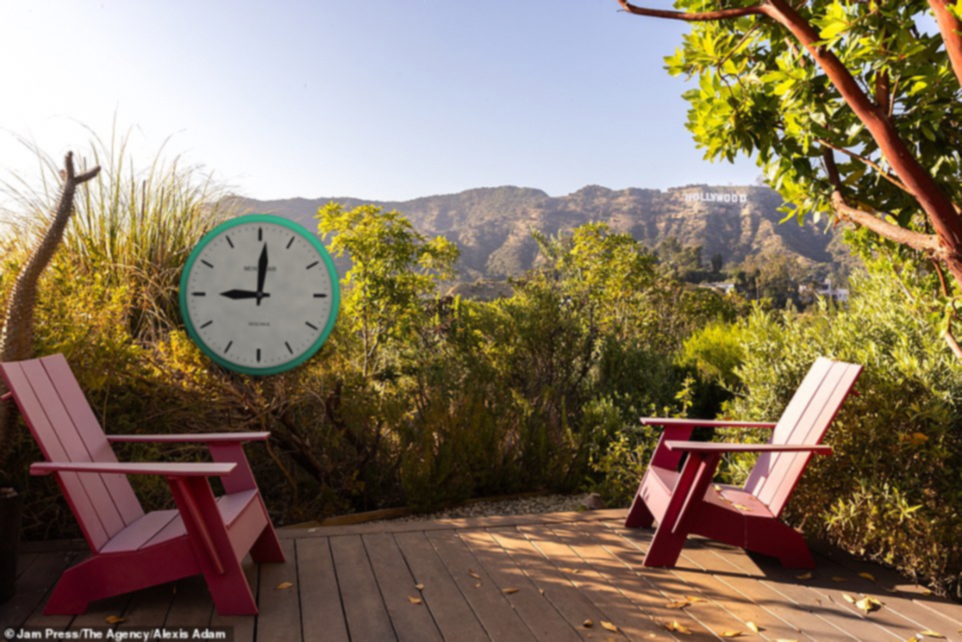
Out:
9 h 01 min
